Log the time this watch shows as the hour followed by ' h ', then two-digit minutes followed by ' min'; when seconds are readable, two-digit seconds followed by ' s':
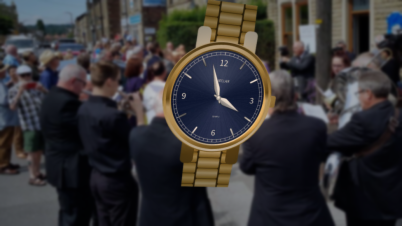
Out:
3 h 57 min
